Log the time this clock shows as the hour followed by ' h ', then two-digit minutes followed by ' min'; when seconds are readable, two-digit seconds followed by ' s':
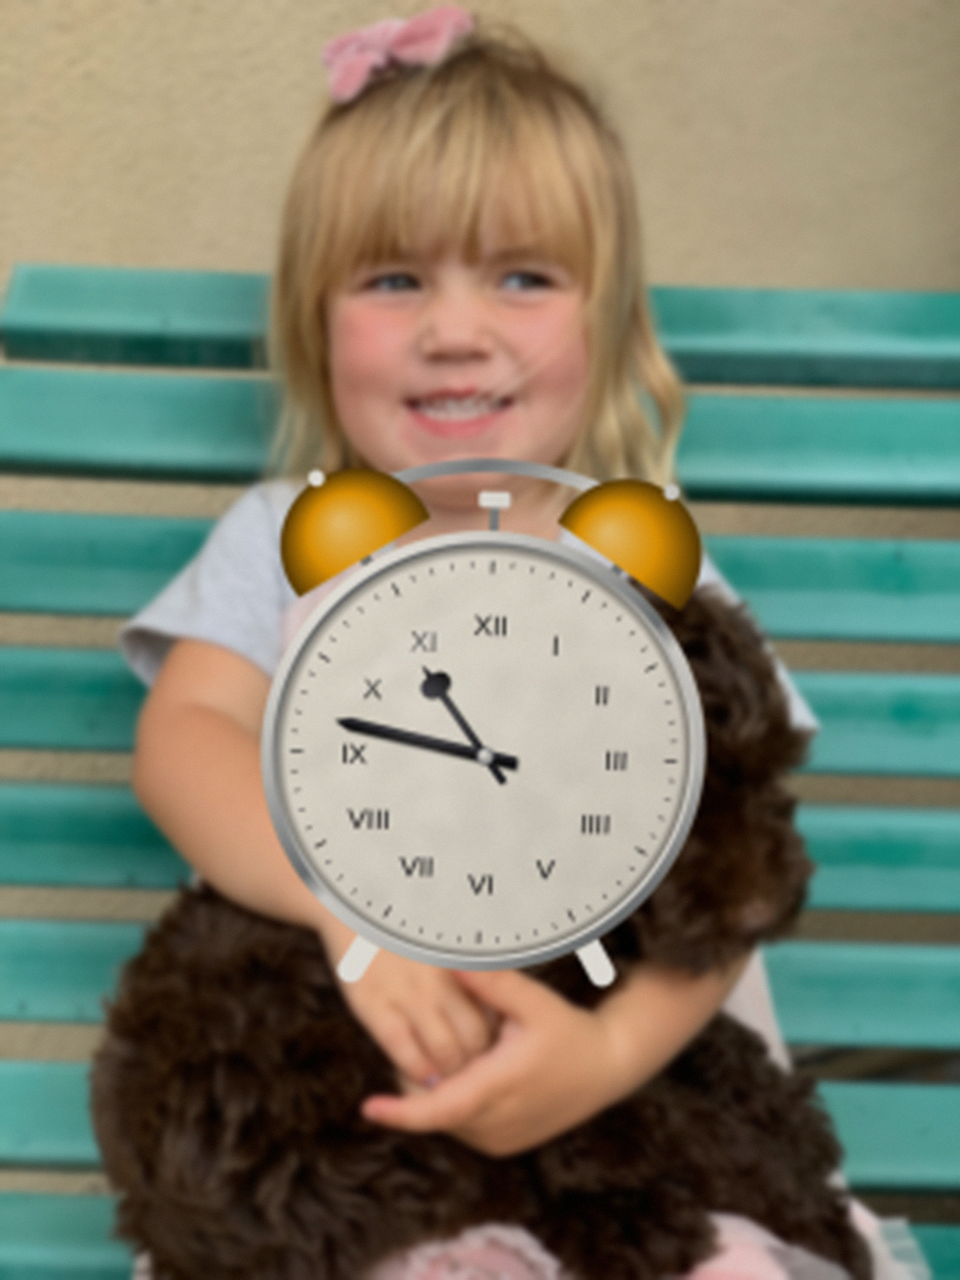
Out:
10 h 47 min
